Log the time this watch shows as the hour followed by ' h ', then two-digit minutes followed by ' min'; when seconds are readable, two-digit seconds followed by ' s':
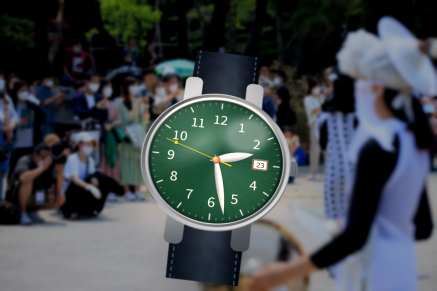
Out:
2 h 27 min 48 s
